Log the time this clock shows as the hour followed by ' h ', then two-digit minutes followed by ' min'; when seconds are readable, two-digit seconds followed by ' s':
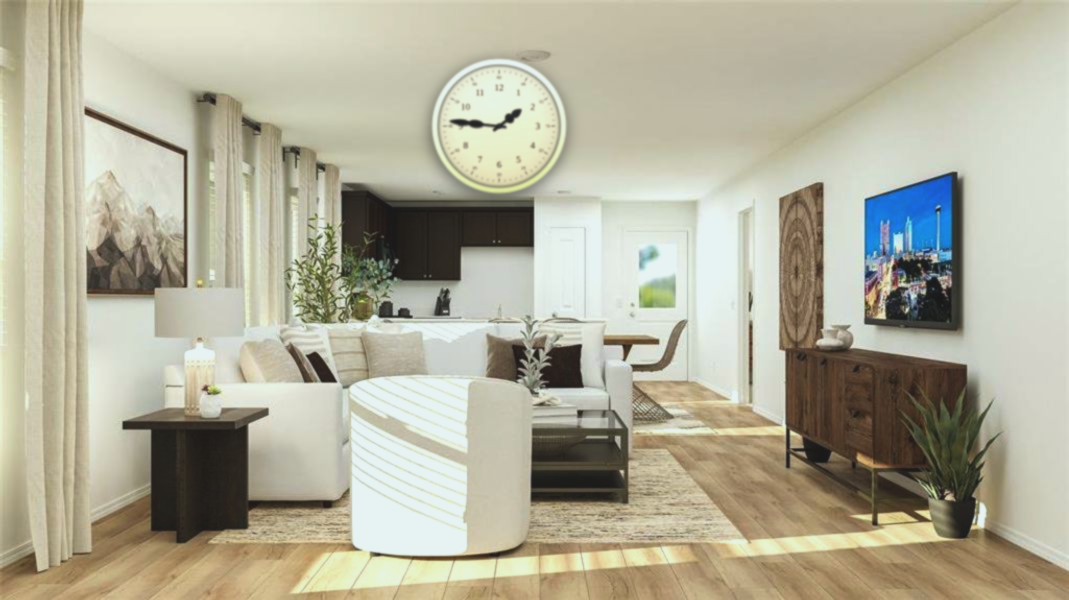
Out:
1 h 46 min
